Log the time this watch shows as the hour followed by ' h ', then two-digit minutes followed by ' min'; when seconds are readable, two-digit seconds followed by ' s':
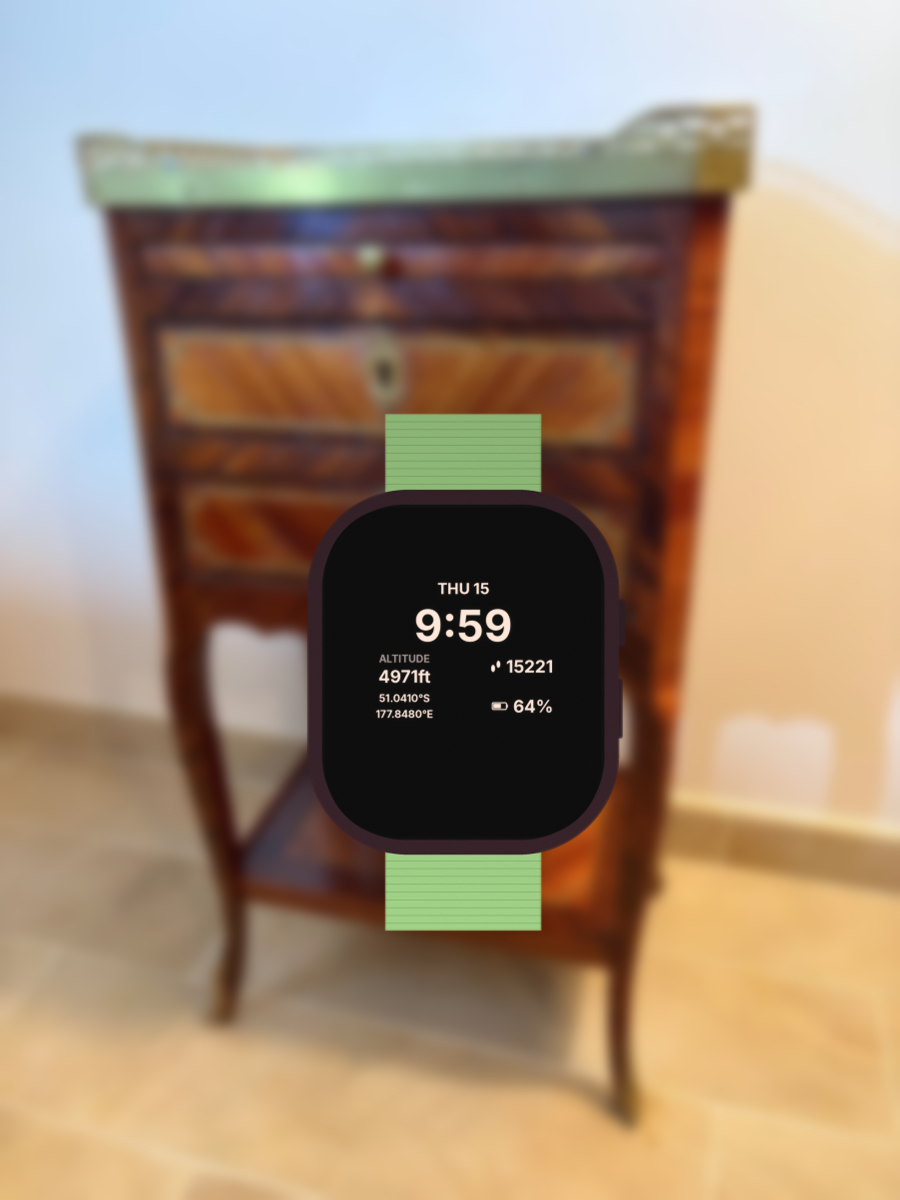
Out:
9 h 59 min
